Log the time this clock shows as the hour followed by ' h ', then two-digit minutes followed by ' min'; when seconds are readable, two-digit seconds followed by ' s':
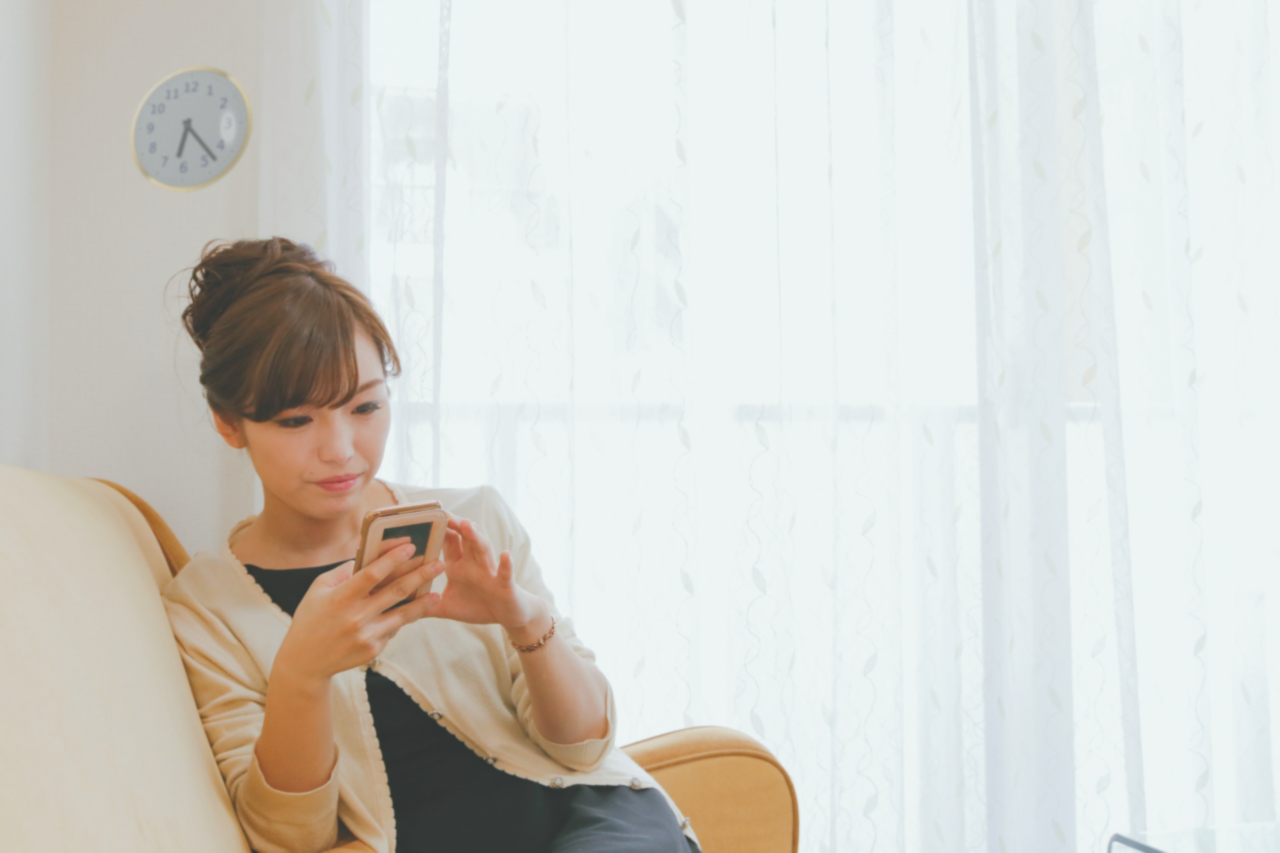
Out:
6 h 23 min
